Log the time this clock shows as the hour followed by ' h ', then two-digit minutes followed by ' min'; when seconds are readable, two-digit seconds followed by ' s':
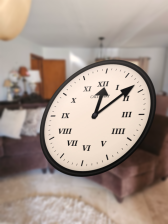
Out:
12 h 08 min
